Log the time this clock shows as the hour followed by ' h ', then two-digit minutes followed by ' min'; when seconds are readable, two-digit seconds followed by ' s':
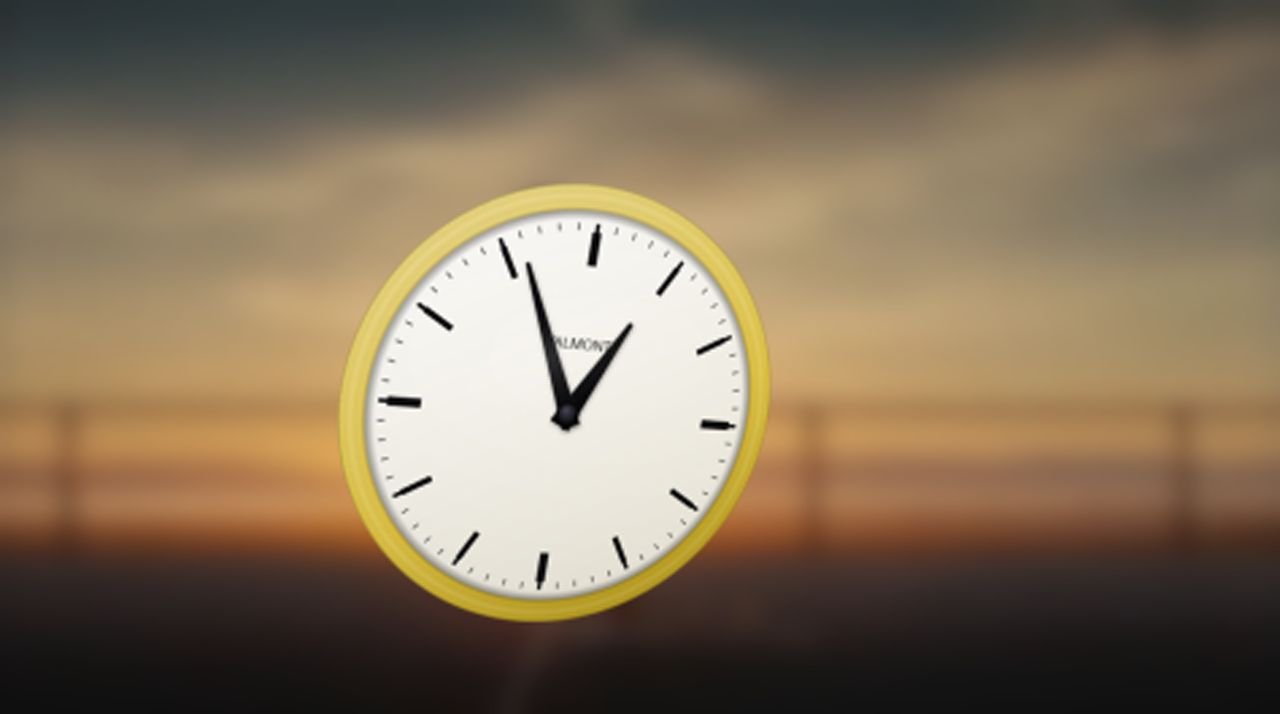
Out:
12 h 56 min
